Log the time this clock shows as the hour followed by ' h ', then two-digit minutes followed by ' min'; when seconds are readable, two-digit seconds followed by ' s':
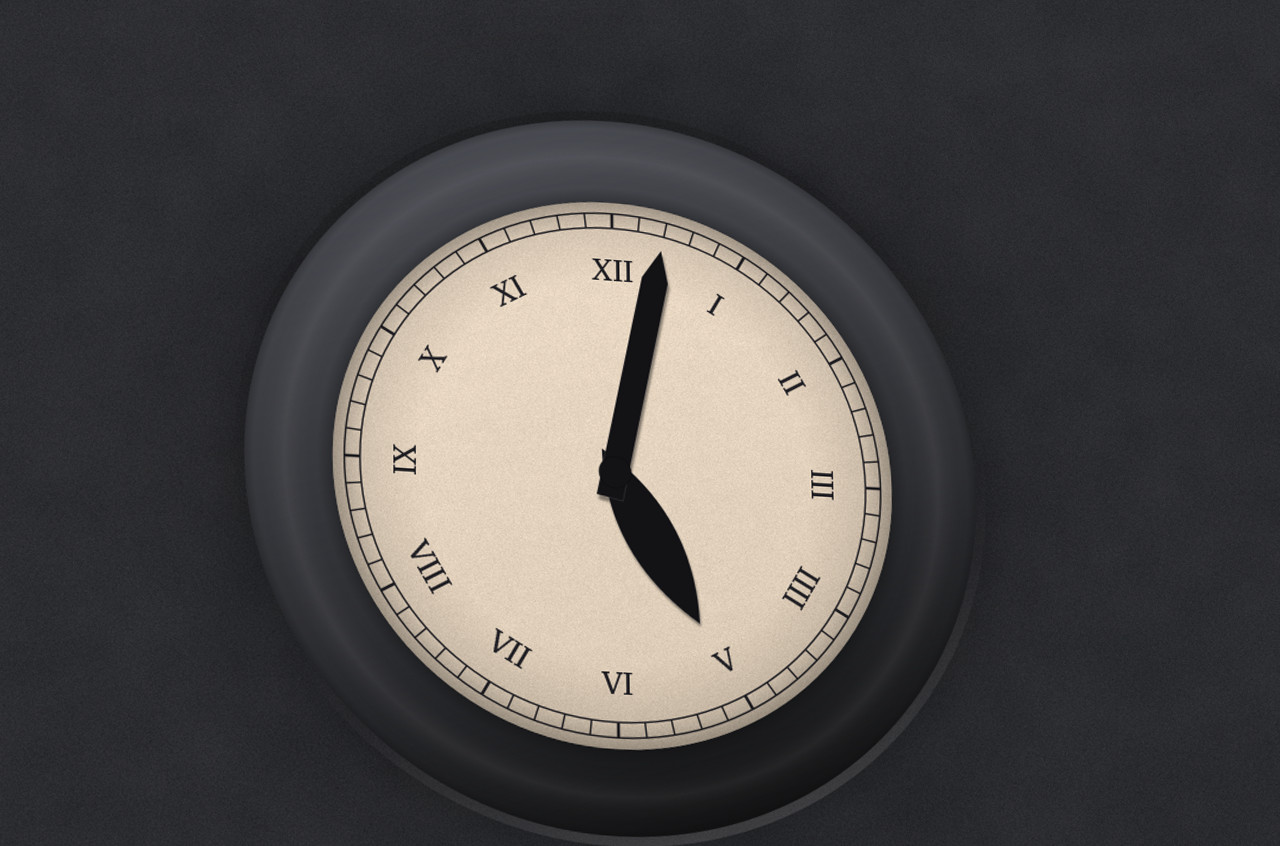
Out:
5 h 02 min
